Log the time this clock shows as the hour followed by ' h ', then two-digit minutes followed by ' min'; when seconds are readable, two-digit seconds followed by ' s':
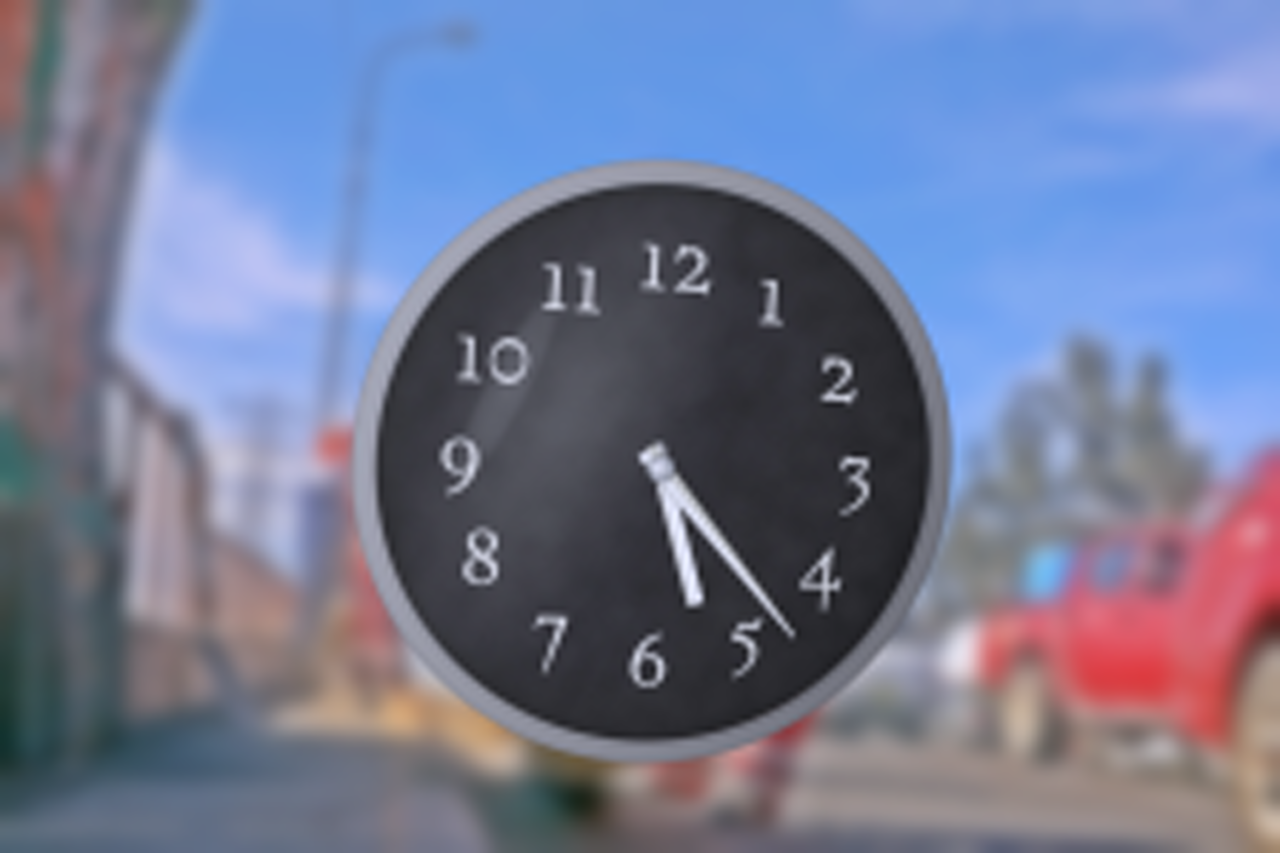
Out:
5 h 23 min
